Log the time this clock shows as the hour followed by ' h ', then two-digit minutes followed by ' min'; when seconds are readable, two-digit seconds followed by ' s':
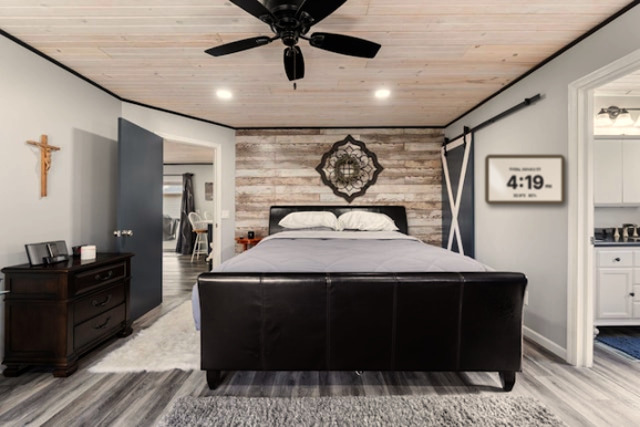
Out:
4 h 19 min
